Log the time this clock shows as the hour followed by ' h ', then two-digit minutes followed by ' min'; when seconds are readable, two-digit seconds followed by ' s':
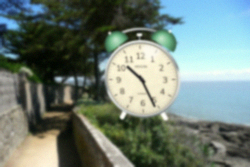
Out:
10 h 26 min
